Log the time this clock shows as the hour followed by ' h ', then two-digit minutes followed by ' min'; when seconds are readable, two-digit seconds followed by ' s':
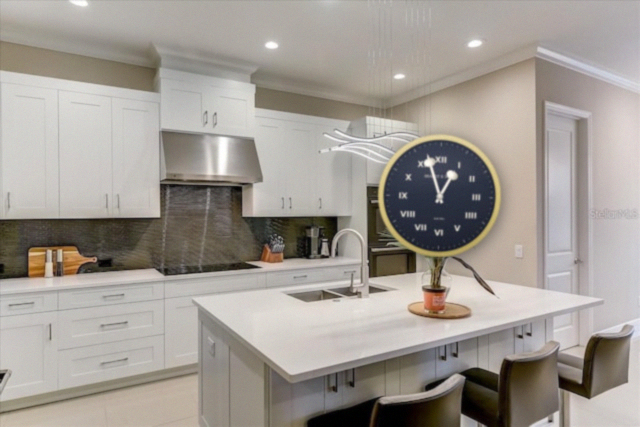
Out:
12 h 57 min
